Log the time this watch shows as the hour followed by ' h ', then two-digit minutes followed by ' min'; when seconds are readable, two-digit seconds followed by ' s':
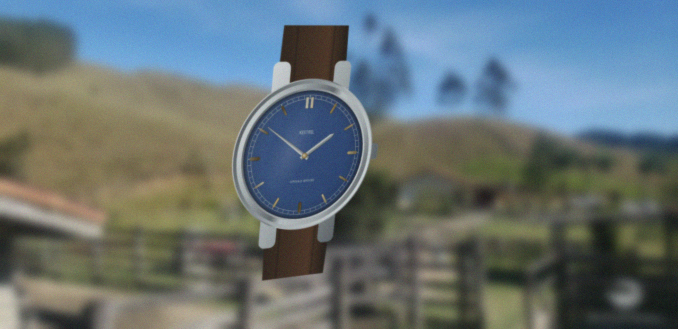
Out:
1 h 51 min
